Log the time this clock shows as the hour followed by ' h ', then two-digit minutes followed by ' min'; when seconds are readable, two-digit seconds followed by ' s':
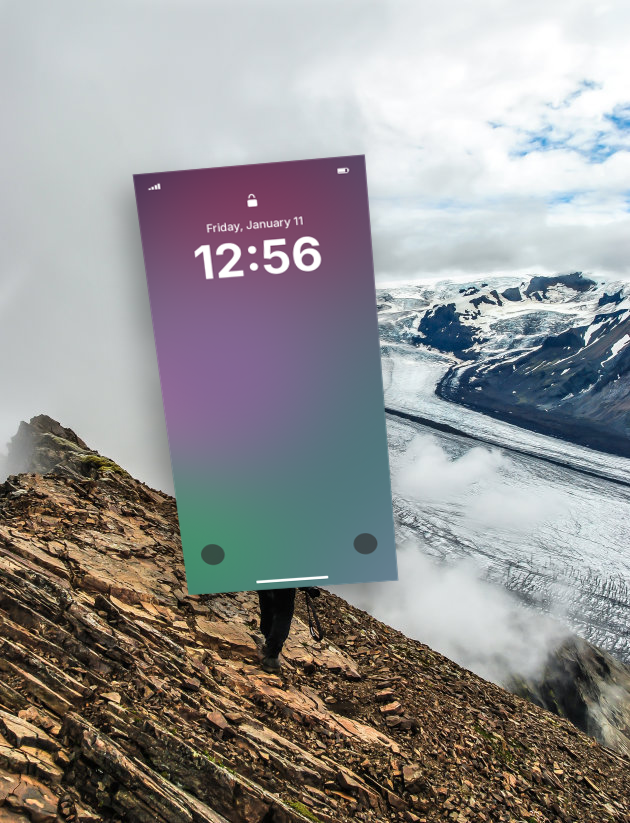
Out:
12 h 56 min
